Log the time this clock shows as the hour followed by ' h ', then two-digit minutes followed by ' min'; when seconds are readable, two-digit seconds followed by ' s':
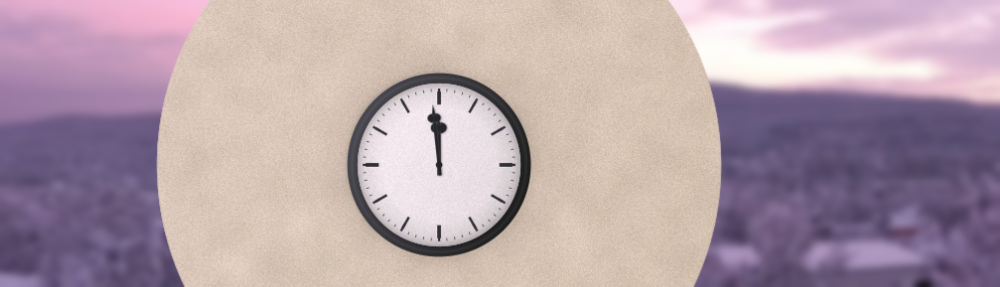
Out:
11 h 59 min
